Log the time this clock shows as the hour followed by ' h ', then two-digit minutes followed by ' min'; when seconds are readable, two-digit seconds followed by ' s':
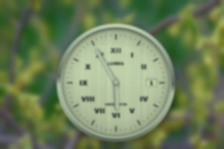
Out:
5 h 55 min
